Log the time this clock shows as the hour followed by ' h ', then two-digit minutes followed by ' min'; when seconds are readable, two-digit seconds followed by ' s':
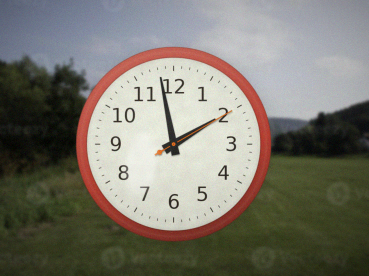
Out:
1 h 58 min 10 s
